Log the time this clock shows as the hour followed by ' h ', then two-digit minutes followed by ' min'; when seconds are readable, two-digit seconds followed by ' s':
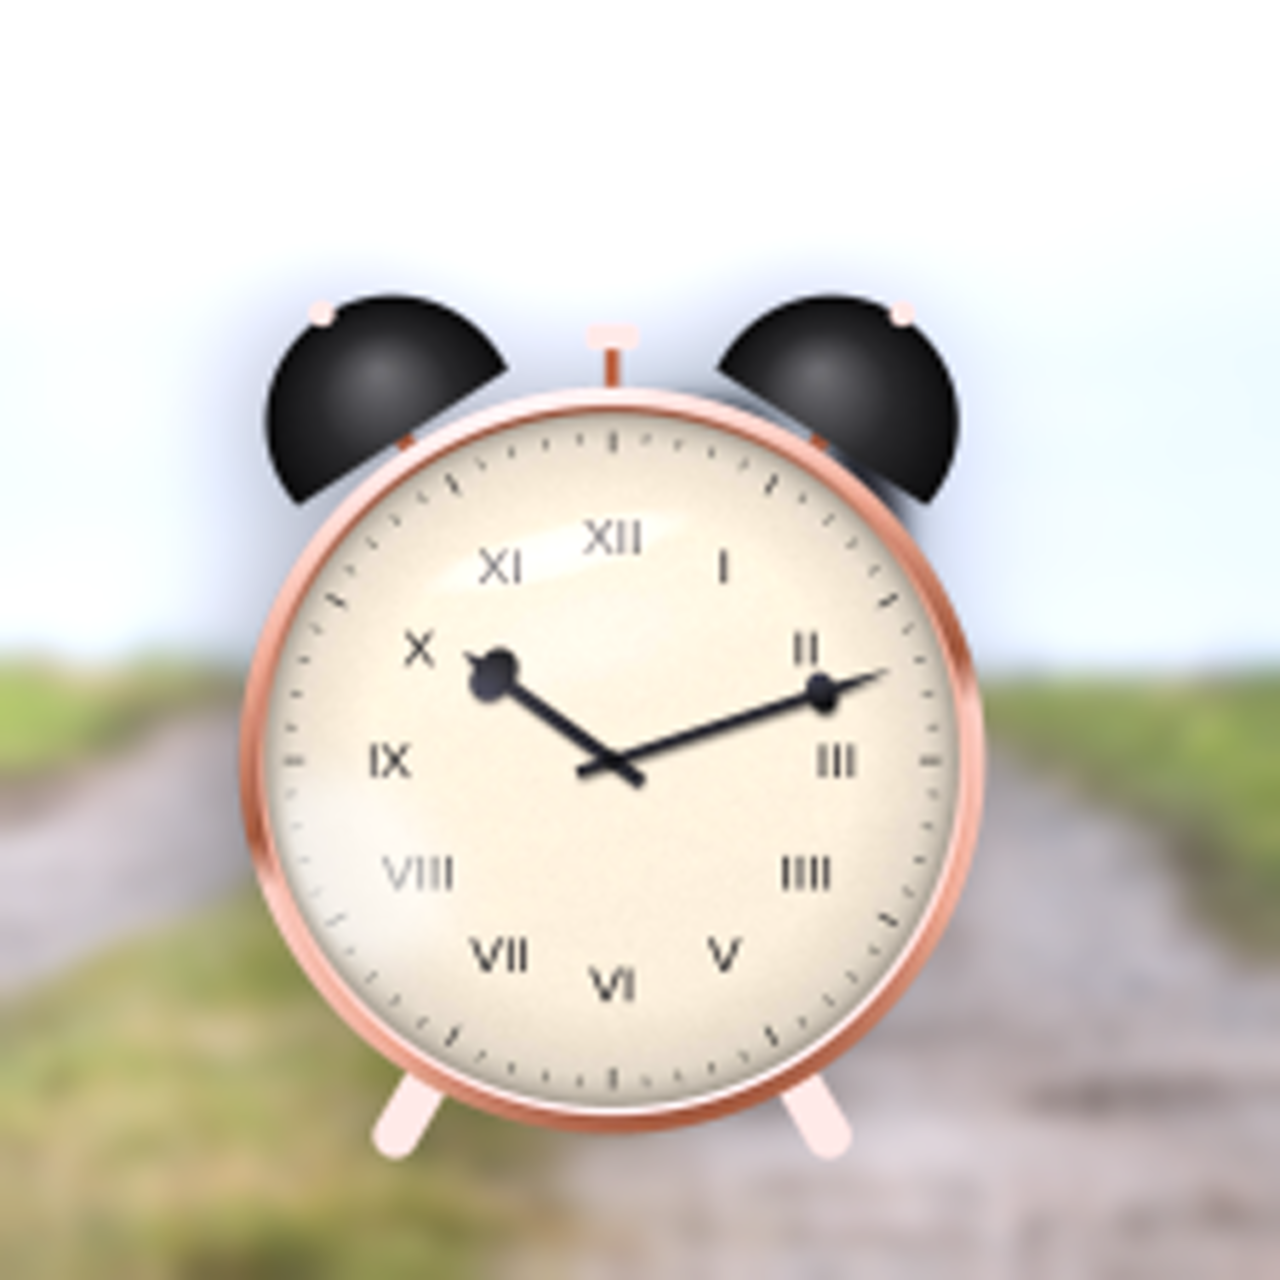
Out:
10 h 12 min
